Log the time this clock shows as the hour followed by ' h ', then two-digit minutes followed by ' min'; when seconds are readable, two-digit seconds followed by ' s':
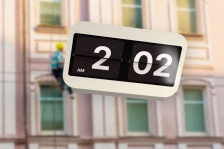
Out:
2 h 02 min
